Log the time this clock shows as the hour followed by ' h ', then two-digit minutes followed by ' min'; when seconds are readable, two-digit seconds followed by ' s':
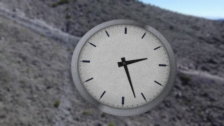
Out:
2 h 27 min
